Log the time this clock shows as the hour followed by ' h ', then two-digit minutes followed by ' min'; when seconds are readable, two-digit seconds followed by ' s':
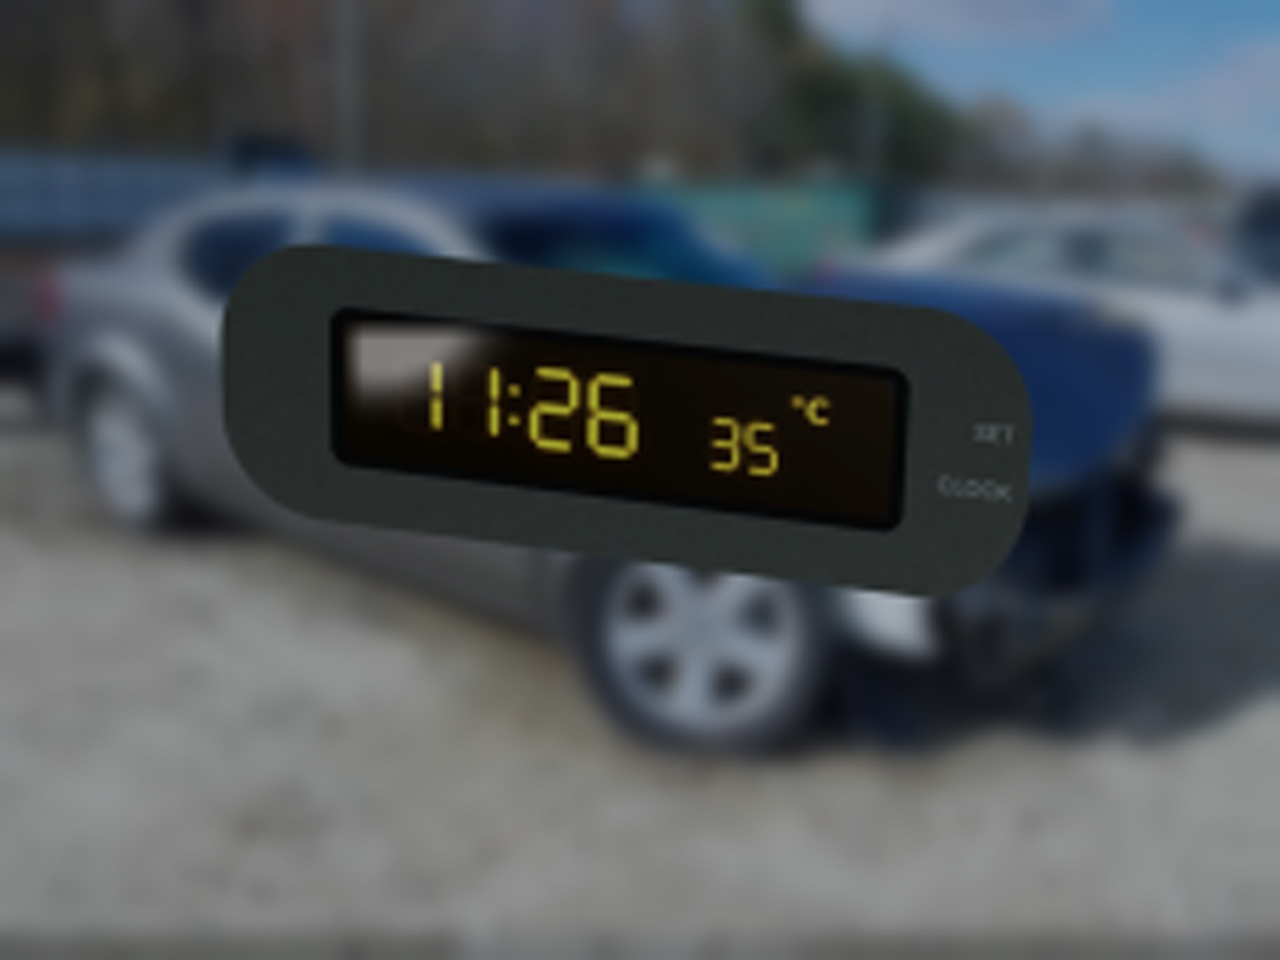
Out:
11 h 26 min
